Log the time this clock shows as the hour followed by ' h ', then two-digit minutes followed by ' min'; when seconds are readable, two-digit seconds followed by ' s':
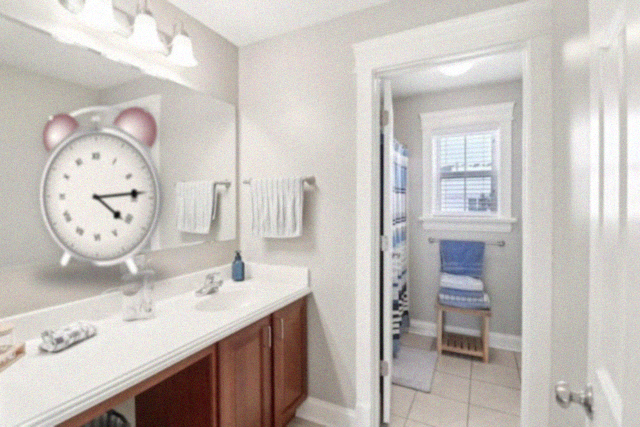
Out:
4 h 14 min
